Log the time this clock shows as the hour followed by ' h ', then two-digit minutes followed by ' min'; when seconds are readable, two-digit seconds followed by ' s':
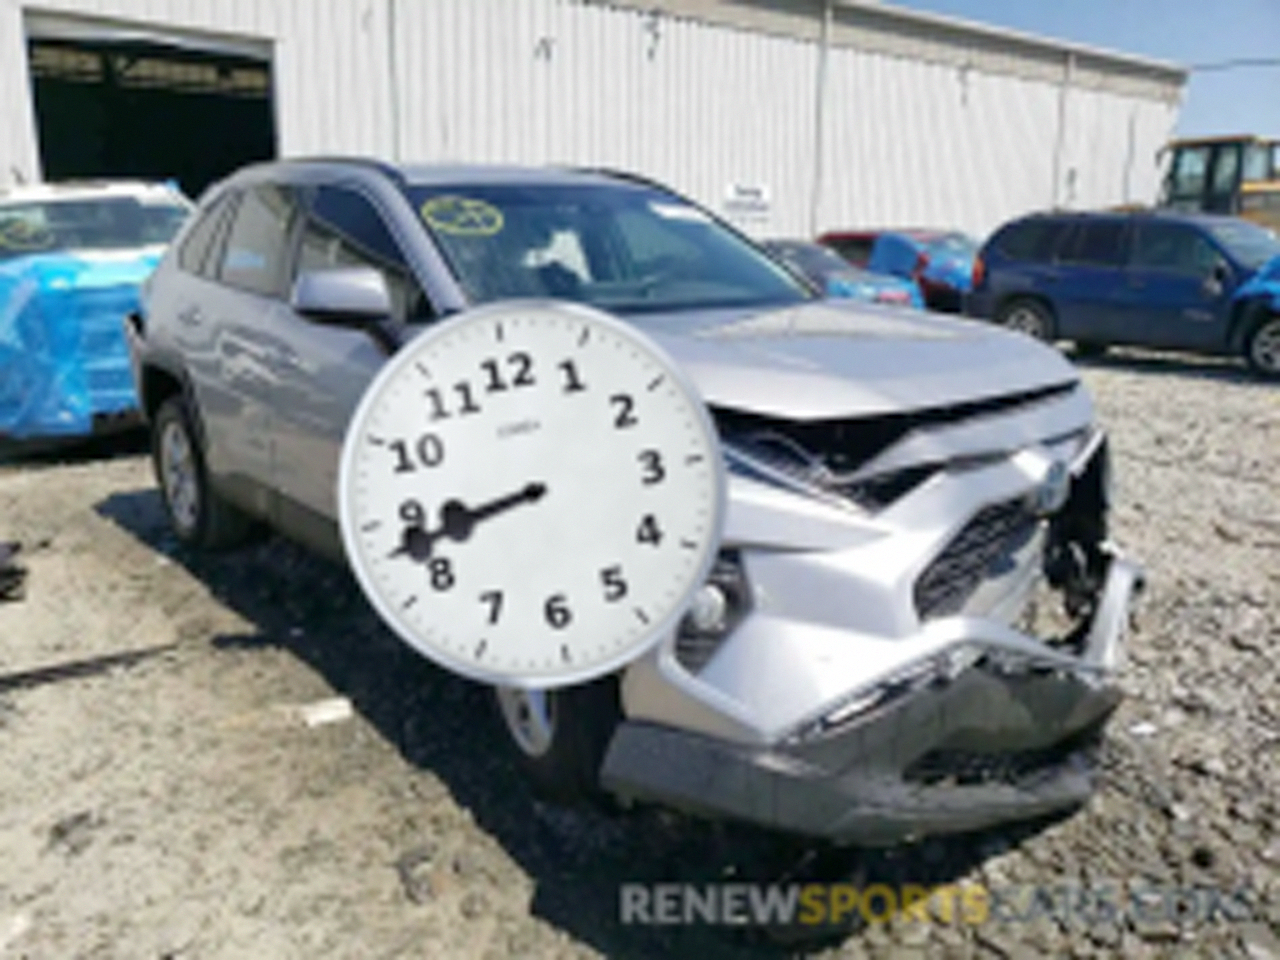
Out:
8 h 43 min
